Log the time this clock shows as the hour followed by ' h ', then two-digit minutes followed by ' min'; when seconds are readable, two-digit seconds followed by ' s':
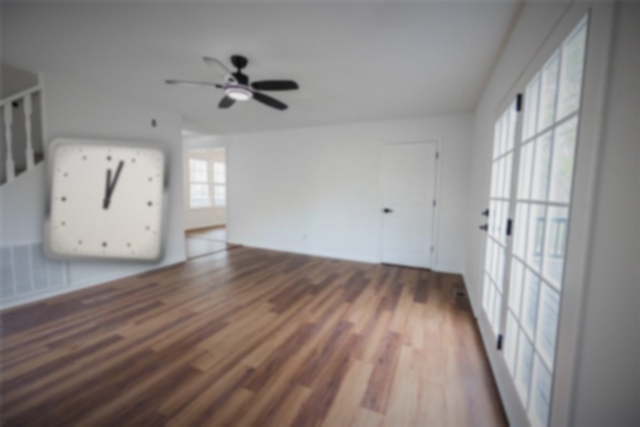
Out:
12 h 03 min
